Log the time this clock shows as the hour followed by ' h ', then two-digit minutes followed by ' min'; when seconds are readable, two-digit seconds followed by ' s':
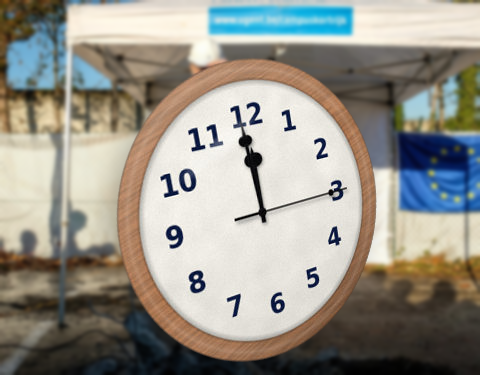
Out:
11 h 59 min 15 s
